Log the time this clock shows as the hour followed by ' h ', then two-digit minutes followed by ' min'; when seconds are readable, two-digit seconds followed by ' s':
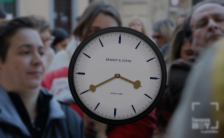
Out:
3 h 40 min
